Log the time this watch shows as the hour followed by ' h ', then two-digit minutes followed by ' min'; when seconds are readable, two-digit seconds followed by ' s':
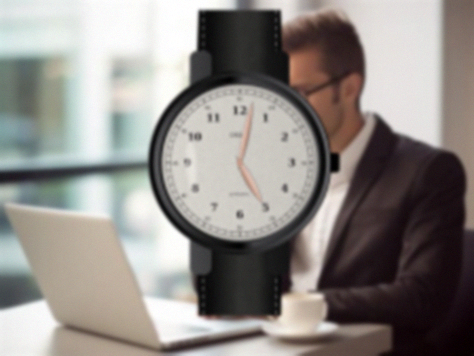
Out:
5 h 02 min
